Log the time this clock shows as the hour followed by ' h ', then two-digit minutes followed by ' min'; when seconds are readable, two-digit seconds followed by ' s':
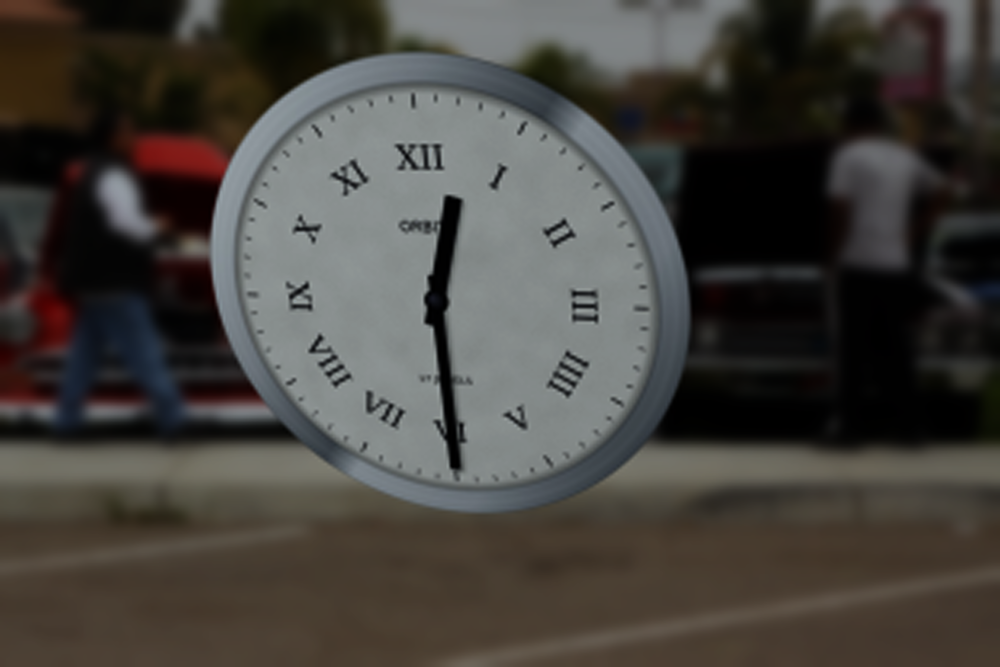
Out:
12 h 30 min
